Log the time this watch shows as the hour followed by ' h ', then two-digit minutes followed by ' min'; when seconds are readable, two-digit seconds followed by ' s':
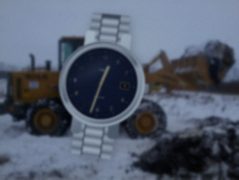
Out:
12 h 32 min
